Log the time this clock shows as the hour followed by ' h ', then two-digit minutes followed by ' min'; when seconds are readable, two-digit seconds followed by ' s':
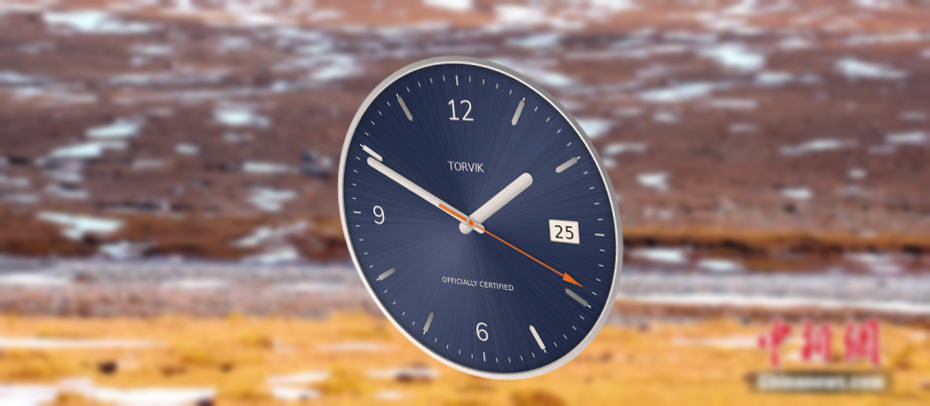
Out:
1 h 49 min 19 s
